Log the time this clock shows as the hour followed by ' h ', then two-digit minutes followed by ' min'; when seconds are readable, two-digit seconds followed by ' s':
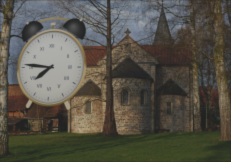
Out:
7 h 46 min
